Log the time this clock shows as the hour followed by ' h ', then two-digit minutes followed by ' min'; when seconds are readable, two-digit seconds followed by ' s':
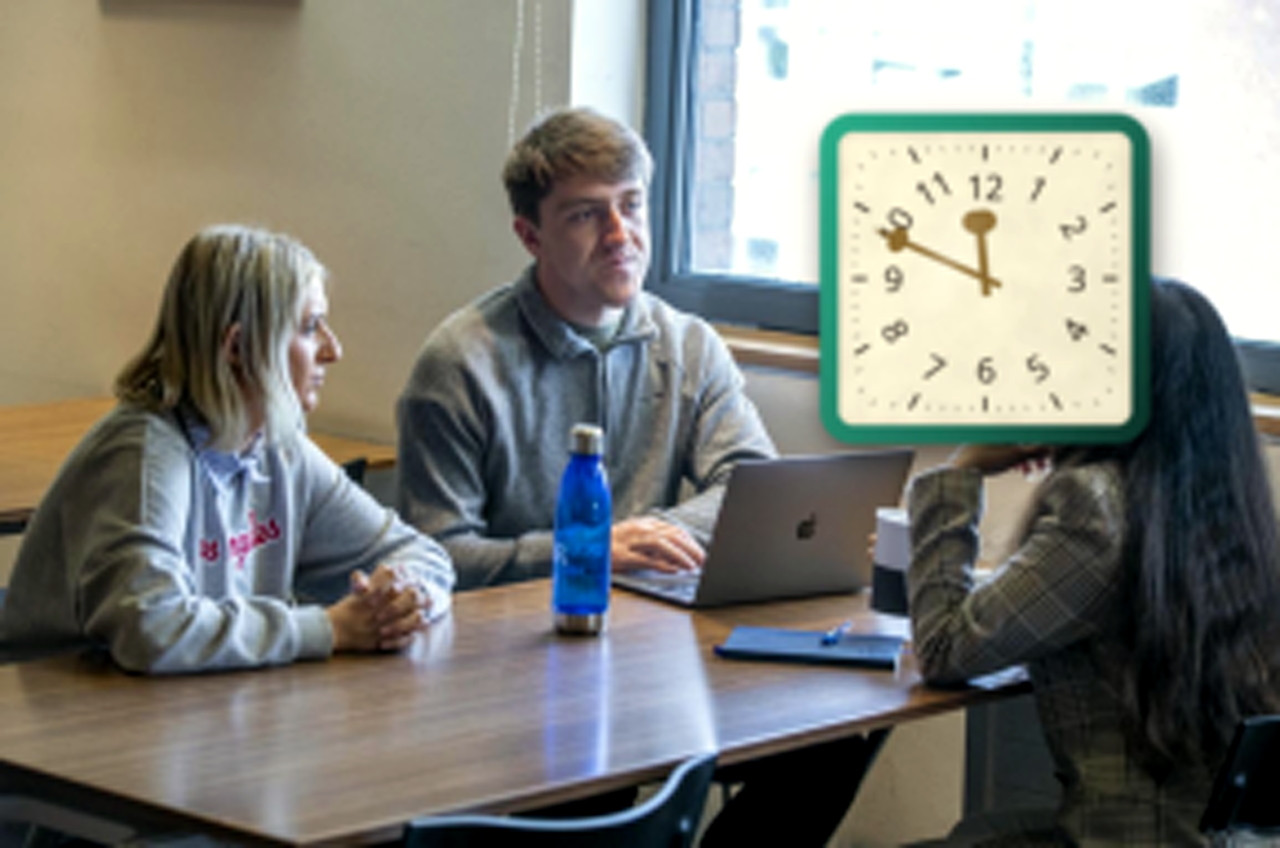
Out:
11 h 49 min
